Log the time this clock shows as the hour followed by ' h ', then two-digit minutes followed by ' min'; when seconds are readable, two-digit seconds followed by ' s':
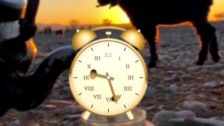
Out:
9 h 27 min
